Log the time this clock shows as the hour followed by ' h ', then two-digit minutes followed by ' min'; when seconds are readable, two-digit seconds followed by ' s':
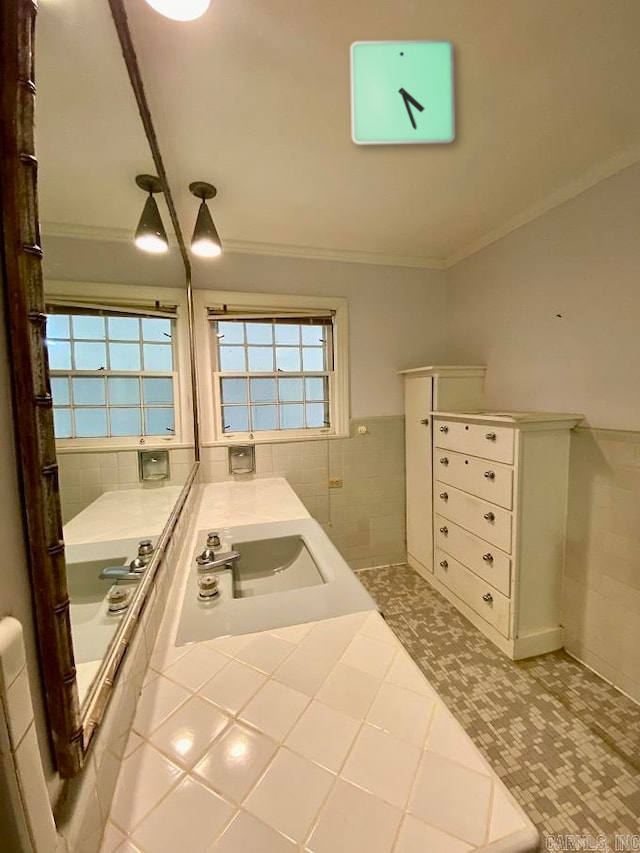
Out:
4 h 27 min
